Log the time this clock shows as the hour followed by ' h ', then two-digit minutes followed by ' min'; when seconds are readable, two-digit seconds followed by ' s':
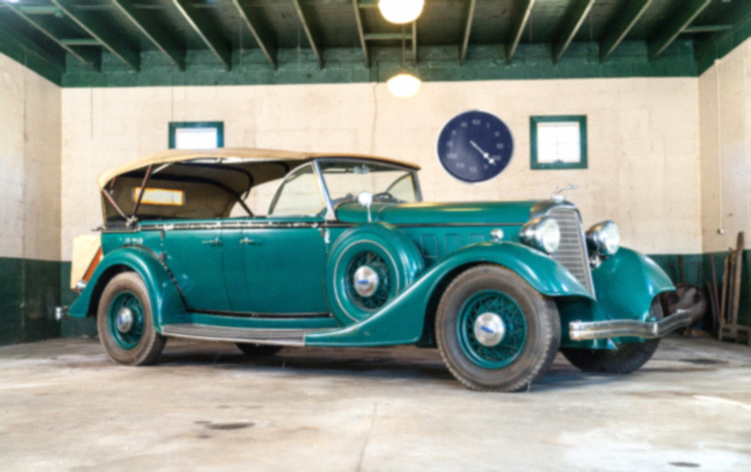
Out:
4 h 22 min
